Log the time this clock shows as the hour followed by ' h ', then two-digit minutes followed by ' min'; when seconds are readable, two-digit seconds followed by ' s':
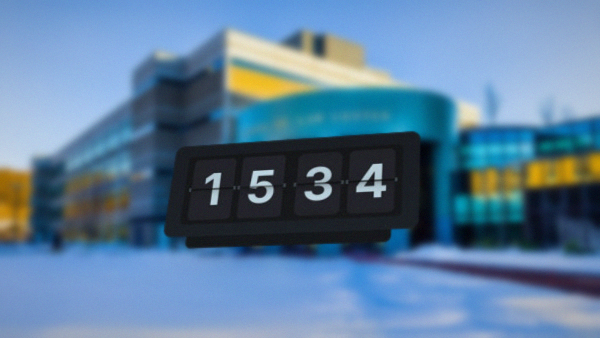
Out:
15 h 34 min
